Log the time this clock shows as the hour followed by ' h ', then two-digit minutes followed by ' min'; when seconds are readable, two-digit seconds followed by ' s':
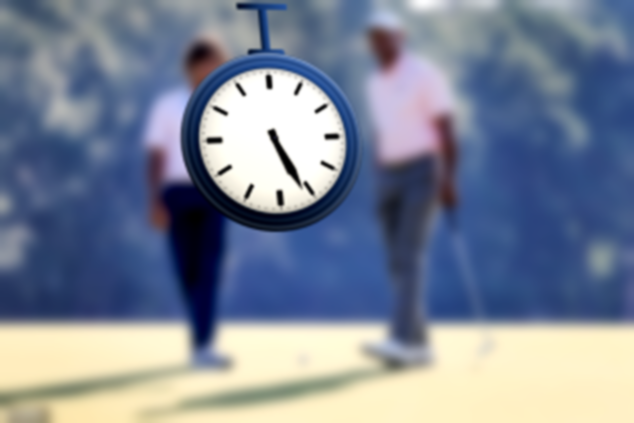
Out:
5 h 26 min
